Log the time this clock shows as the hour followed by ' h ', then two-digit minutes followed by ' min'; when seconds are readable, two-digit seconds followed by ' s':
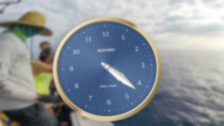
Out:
4 h 22 min
